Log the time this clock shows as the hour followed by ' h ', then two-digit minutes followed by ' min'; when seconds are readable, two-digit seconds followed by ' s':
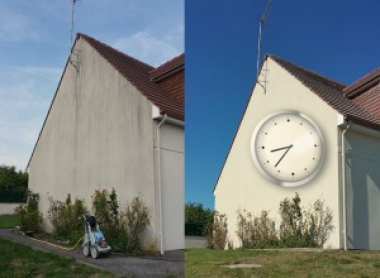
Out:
8 h 37 min
